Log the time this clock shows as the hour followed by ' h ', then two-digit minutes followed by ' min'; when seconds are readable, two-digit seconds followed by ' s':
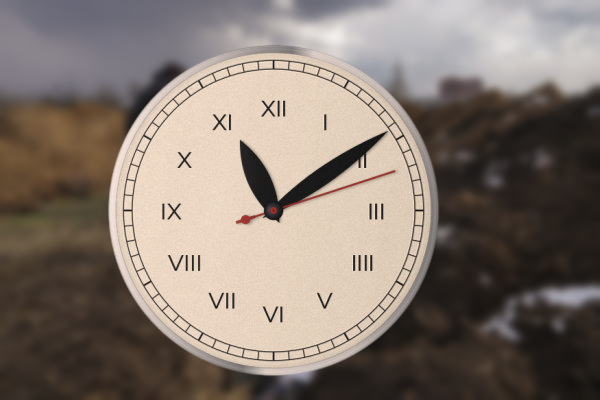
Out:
11 h 09 min 12 s
